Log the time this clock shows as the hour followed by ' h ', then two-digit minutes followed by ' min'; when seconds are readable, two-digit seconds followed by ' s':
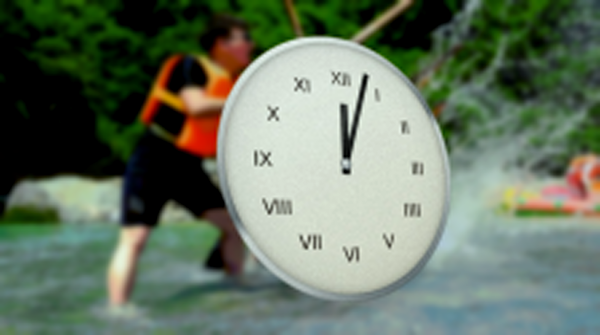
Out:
12 h 03 min
